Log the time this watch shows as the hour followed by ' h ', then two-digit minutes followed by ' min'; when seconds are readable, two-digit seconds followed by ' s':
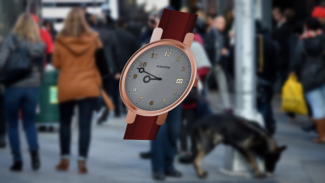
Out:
8 h 48 min
